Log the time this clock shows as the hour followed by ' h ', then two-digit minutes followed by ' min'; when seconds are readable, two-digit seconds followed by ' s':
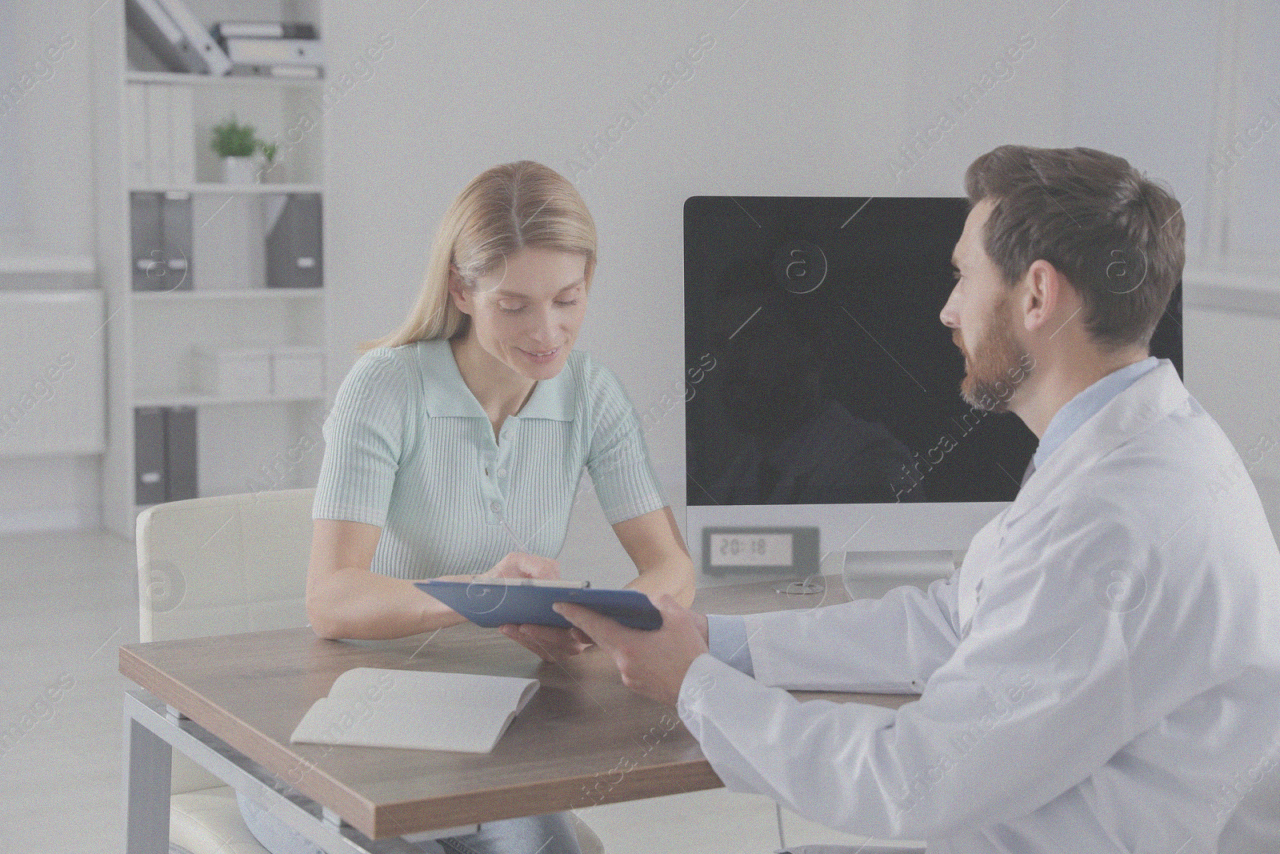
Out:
20 h 18 min
